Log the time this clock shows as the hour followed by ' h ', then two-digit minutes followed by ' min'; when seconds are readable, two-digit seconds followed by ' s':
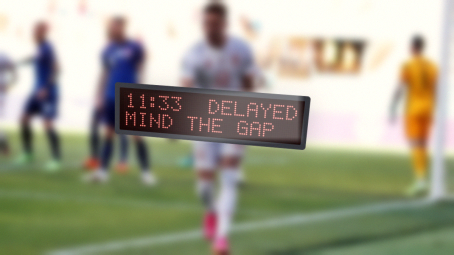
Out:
11 h 33 min
